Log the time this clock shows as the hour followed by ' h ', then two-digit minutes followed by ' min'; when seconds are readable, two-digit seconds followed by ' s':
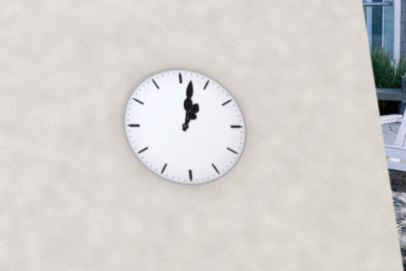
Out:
1 h 02 min
